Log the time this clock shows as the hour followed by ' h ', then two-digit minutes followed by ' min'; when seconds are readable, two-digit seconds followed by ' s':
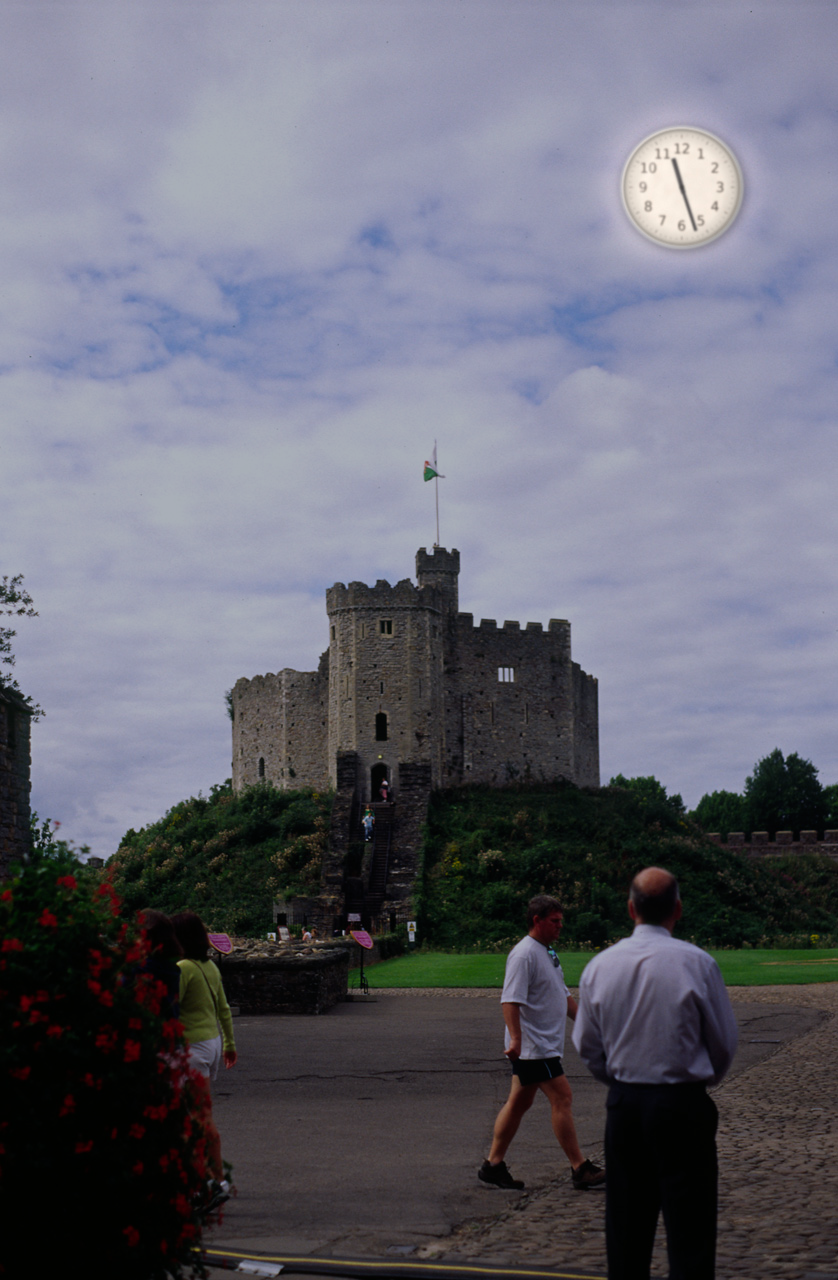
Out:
11 h 27 min
